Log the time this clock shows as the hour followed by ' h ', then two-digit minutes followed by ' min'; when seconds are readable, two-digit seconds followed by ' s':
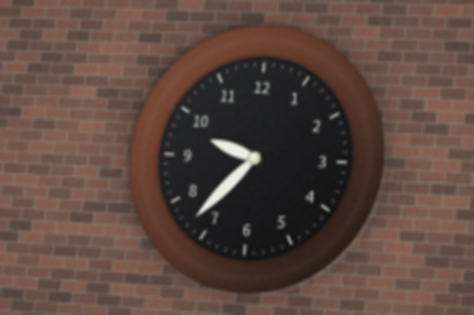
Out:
9 h 37 min
